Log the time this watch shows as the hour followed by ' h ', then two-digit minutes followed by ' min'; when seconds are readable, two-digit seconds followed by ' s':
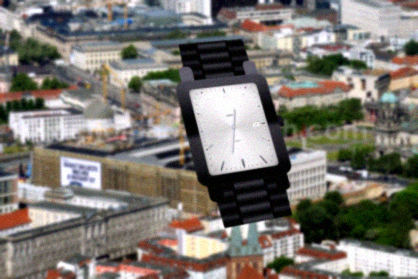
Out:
12 h 33 min
